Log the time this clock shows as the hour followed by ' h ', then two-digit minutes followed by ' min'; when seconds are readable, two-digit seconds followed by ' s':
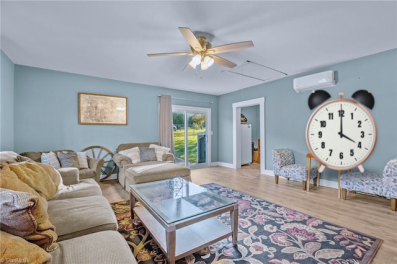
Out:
4 h 00 min
